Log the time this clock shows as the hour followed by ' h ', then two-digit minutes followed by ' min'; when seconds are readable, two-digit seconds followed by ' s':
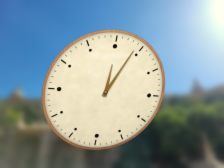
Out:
12 h 04 min
